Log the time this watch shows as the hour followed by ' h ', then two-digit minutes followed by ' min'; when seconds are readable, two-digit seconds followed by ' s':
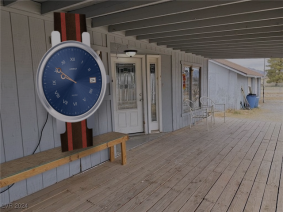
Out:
9 h 51 min
